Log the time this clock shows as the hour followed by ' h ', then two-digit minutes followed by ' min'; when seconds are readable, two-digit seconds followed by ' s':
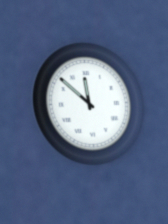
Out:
11 h 52 min
